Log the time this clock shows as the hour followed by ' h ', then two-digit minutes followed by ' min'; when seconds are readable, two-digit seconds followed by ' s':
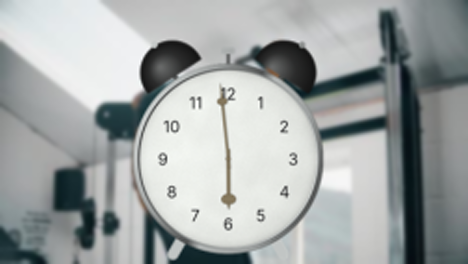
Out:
5 h 59 min
